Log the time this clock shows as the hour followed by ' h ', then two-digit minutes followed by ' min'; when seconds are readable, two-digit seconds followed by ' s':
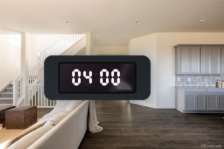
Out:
4 h 00 min
